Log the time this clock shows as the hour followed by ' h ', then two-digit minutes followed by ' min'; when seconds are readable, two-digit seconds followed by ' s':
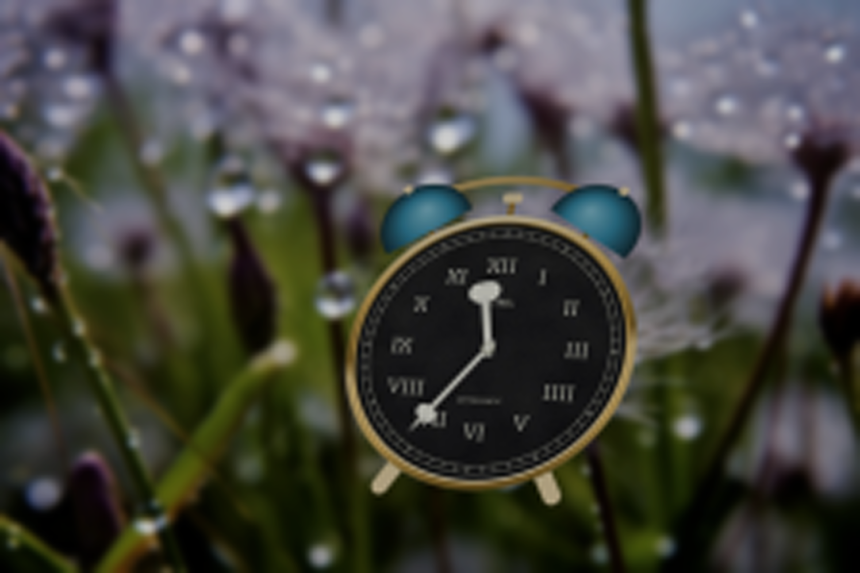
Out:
11 h 36 min
